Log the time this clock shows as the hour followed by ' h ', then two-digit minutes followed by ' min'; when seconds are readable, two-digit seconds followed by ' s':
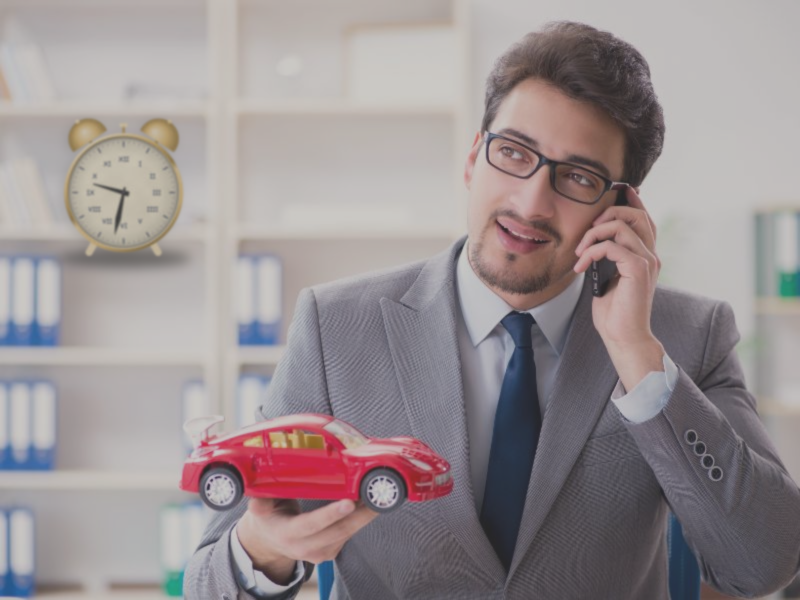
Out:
9 h 32 min
